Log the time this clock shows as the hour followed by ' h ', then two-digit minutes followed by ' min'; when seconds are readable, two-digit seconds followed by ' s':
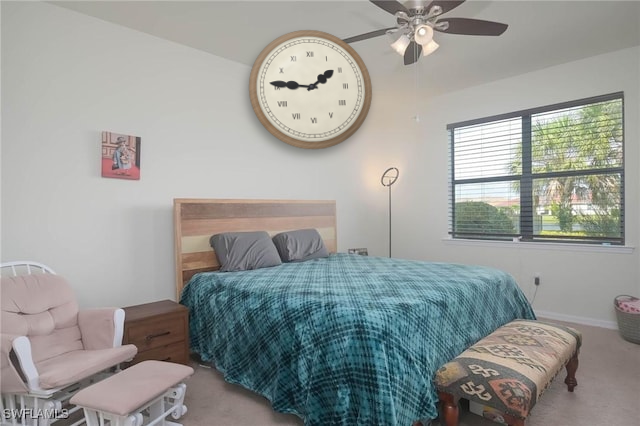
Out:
1 h 46 min
